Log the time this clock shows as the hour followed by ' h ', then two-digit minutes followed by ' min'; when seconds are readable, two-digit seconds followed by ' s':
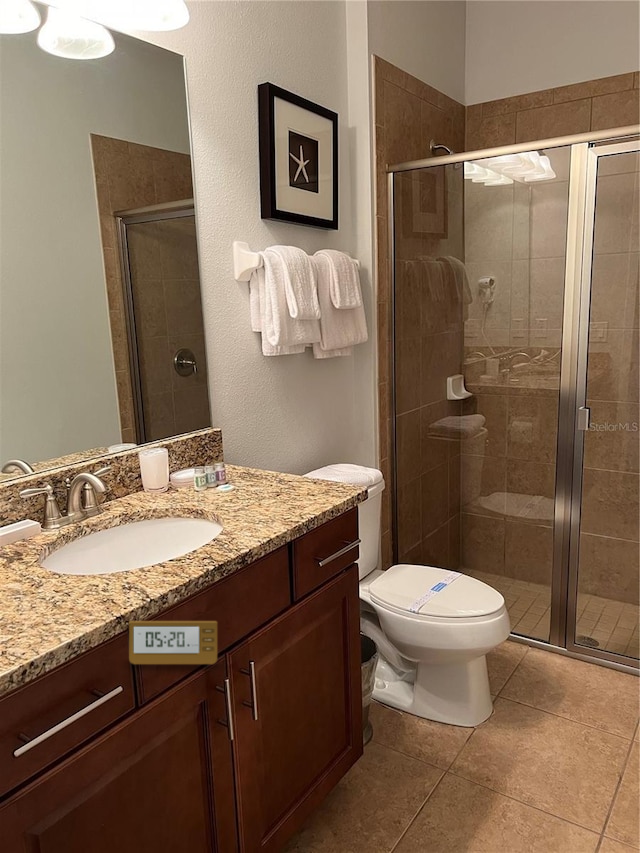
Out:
5 h 20 min
